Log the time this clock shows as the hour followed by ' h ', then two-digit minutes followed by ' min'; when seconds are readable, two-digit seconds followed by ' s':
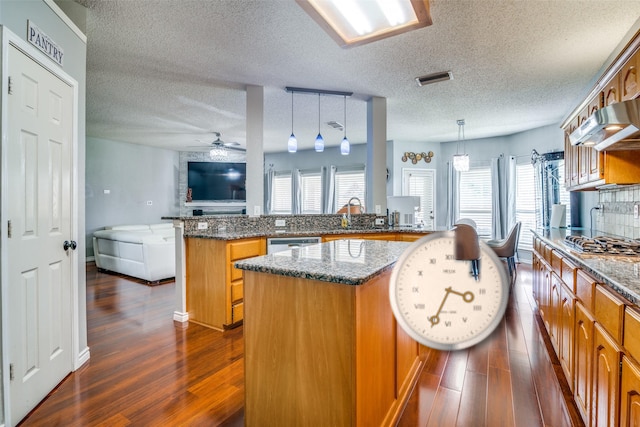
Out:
3 h 34 min
